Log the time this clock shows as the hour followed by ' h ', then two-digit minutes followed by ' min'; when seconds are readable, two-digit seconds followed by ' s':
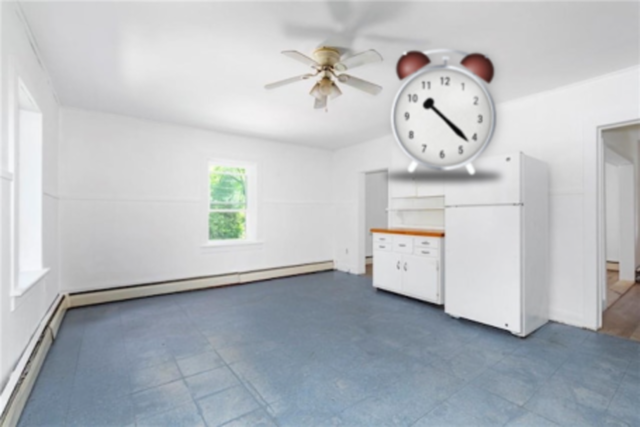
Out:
10 h 22 min
